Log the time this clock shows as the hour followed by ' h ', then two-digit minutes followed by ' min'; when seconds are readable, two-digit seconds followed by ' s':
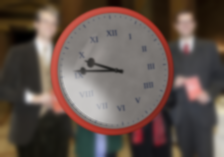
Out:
9 h 46 min
